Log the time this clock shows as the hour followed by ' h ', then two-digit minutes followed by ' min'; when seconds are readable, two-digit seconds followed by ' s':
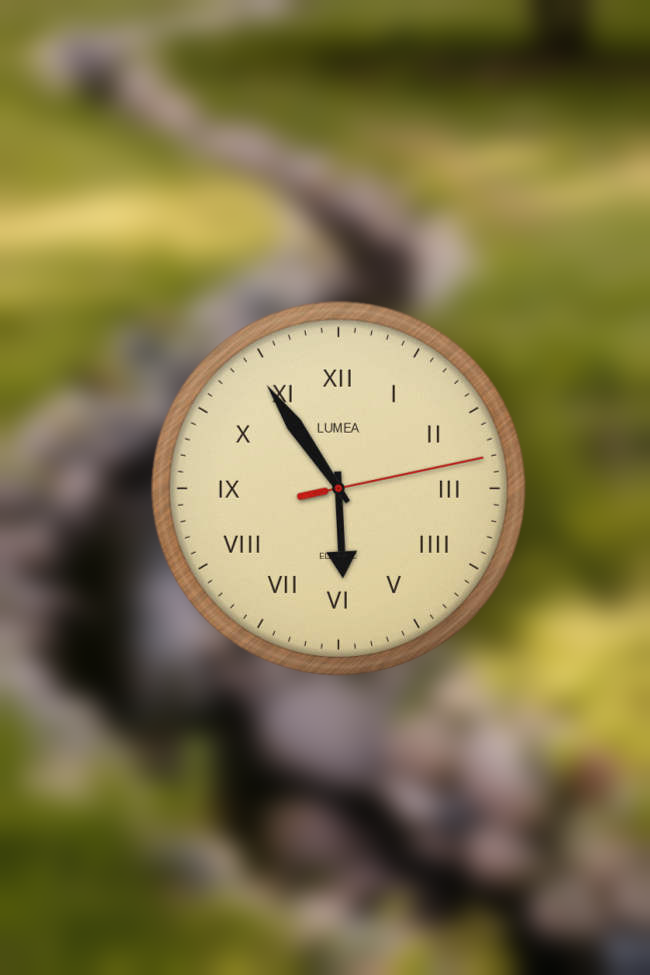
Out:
5 h 54 min 13 s
